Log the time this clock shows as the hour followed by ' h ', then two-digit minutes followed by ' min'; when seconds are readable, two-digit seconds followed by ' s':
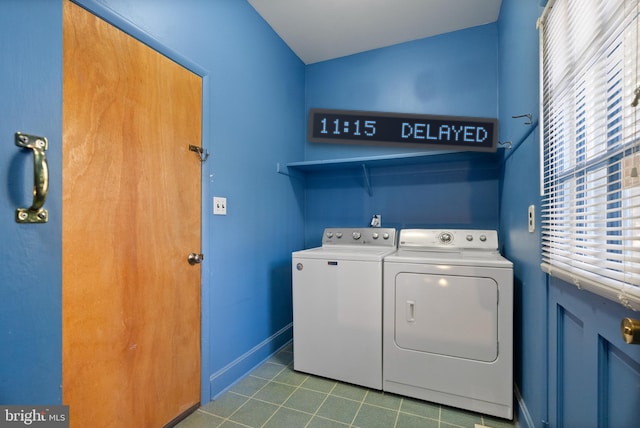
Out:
11 h 15 min
